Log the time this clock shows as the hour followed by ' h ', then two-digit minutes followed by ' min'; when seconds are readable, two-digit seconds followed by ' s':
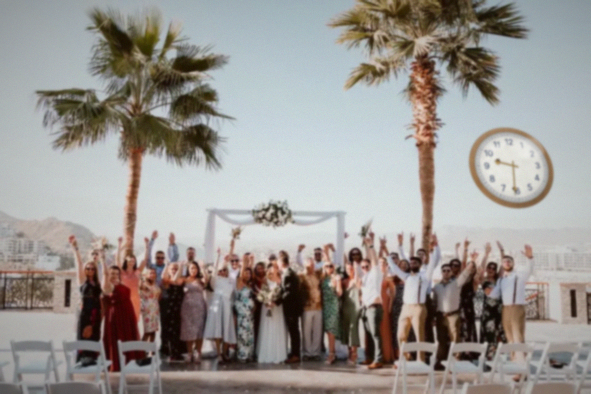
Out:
9 h 31 min
